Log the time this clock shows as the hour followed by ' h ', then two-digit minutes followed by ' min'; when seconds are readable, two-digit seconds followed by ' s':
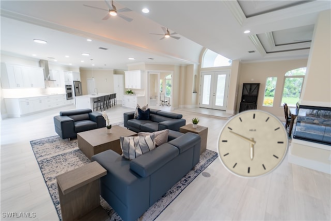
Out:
5 h 49 min
